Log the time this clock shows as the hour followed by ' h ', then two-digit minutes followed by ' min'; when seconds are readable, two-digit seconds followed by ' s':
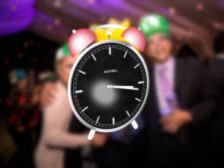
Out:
3 h 17 min
